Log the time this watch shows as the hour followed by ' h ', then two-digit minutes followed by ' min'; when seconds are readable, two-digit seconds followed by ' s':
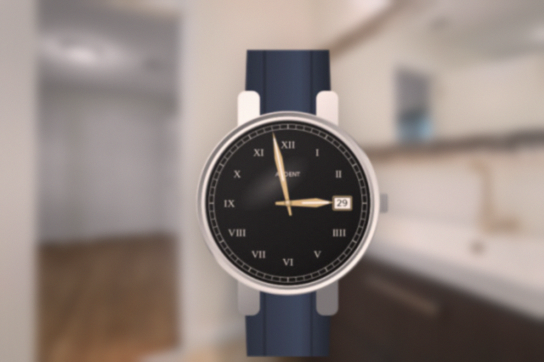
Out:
2 h 58 min
